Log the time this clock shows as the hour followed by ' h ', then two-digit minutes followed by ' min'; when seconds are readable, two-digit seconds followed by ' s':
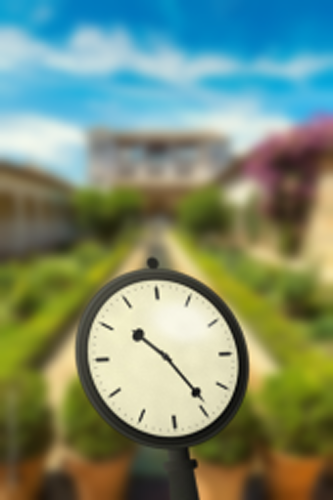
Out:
10 h 24 min
